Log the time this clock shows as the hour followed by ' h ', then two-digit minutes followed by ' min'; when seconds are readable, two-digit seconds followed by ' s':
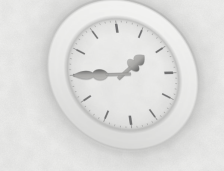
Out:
1 h 45 min
